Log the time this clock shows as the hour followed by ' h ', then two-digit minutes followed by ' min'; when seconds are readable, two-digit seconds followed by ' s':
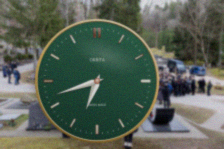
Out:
6 h 42 min
